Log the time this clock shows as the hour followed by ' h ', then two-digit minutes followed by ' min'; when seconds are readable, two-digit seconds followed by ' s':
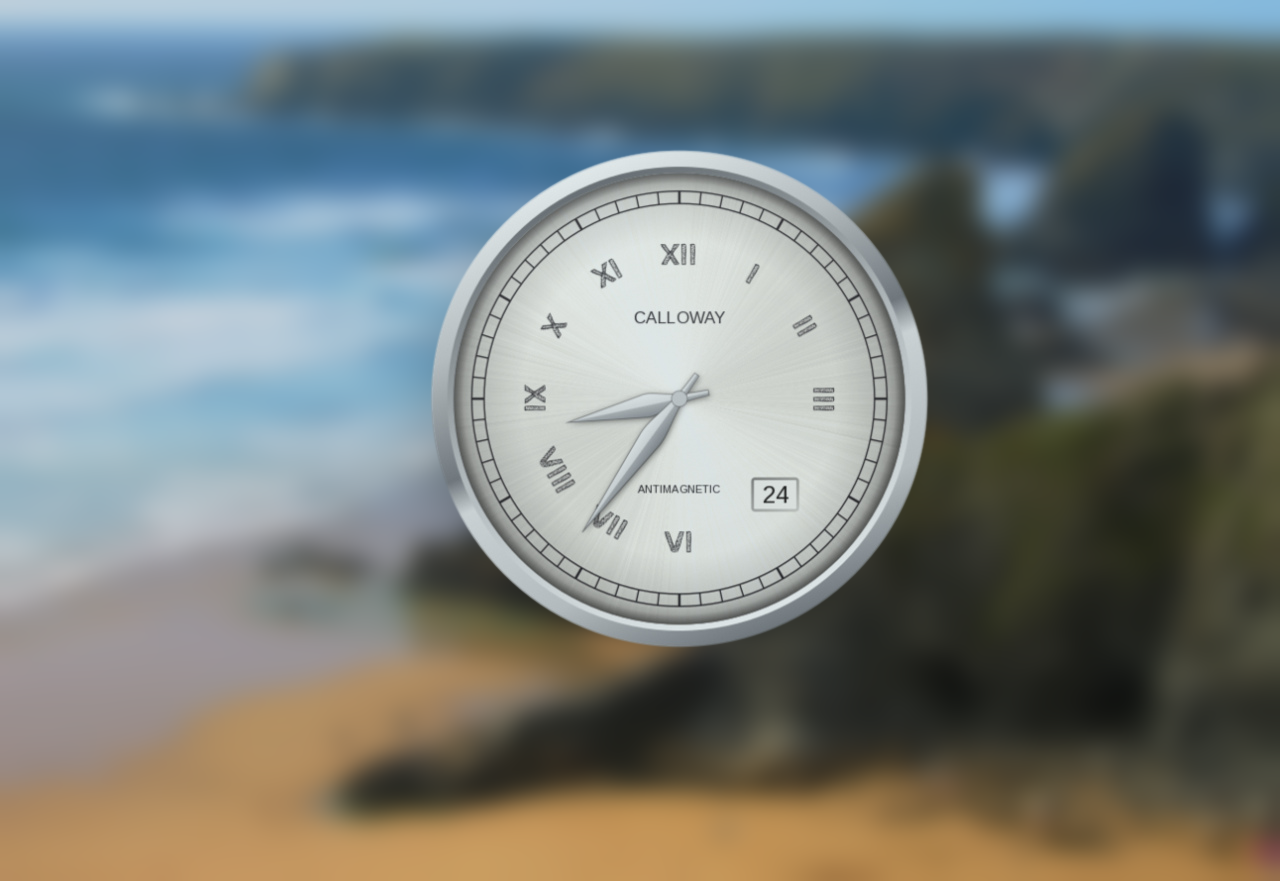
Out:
8 h 36 min
